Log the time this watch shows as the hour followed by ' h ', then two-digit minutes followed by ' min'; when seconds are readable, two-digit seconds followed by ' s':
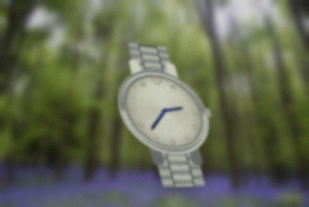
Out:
2 h 37 min
